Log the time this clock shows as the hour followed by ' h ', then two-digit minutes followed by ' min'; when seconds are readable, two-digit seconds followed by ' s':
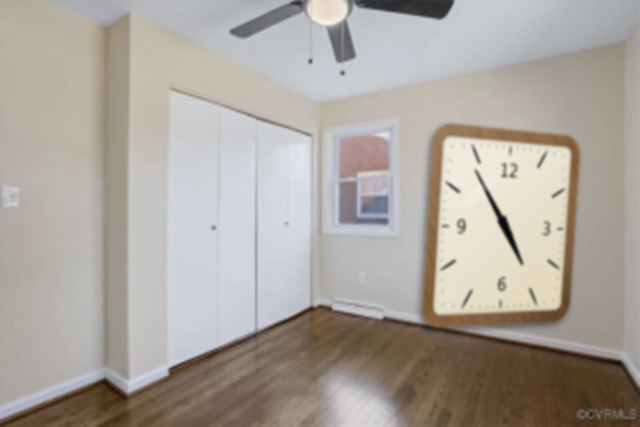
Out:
4 h 54 min
